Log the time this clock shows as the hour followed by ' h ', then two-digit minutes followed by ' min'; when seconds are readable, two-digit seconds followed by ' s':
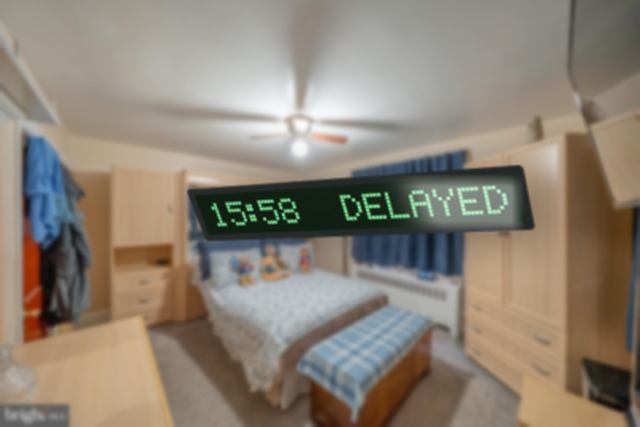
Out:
15 h 58 min
